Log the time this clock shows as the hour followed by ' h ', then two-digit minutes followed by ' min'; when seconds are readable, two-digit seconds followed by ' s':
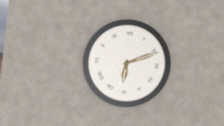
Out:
6 h 11 min
